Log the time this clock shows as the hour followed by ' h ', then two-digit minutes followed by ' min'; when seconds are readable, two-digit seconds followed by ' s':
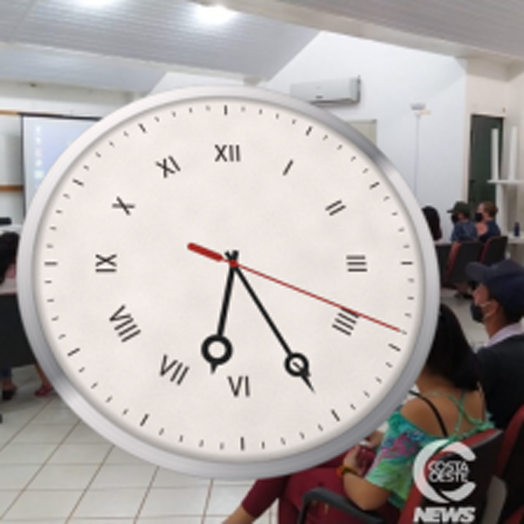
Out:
6 h 25 min 19 s
